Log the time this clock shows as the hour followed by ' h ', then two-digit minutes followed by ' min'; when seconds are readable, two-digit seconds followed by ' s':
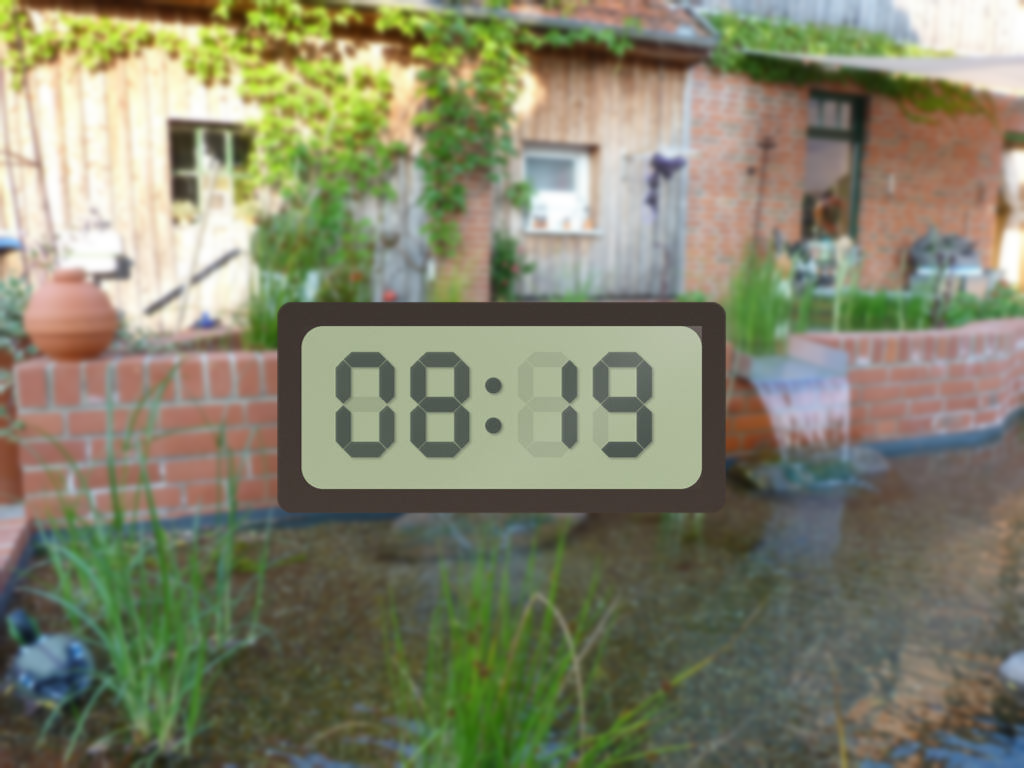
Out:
8 h 19 min
